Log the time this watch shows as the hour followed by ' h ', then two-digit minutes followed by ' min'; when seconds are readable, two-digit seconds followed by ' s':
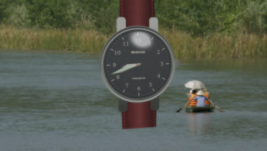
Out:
8 h 42 min
